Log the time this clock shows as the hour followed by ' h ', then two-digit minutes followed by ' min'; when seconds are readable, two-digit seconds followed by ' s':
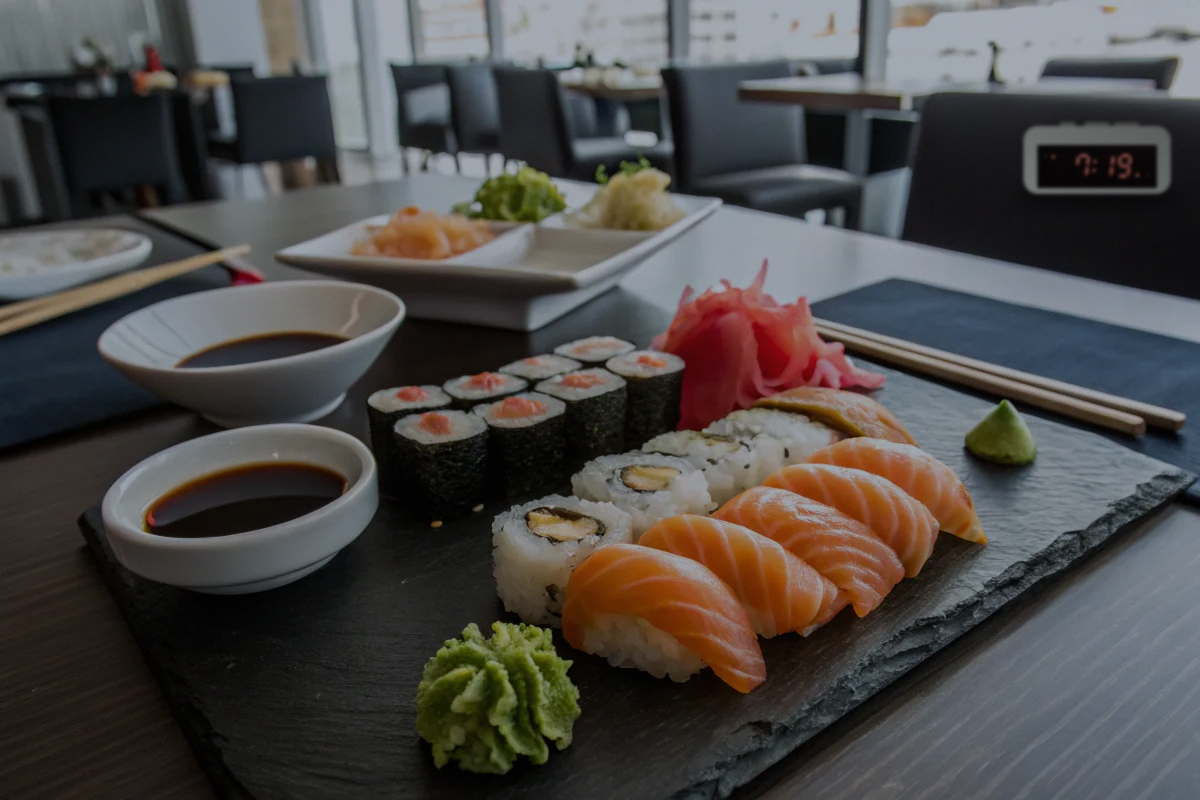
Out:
7 h 19 min
